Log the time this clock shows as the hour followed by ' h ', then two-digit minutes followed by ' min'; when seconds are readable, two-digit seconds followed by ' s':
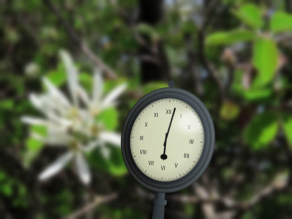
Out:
6 h 02 min
